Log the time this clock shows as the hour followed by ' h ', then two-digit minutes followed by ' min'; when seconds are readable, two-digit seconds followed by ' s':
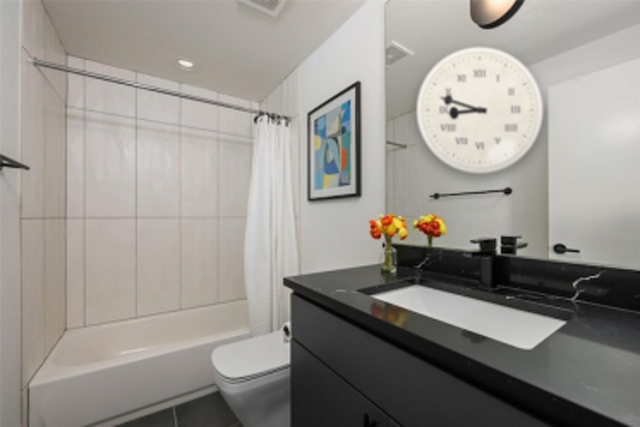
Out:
8 h 48 min
